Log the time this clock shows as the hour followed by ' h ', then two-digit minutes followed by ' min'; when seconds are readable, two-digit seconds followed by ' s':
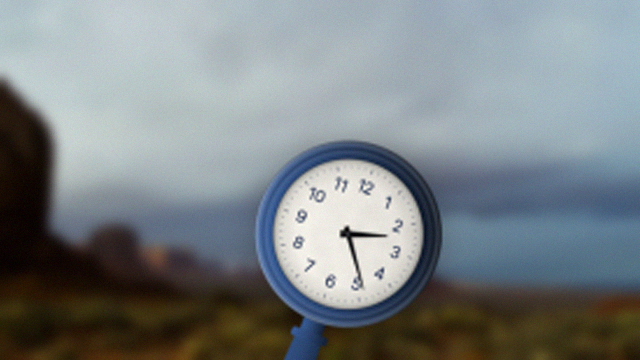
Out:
2 h 24 min
